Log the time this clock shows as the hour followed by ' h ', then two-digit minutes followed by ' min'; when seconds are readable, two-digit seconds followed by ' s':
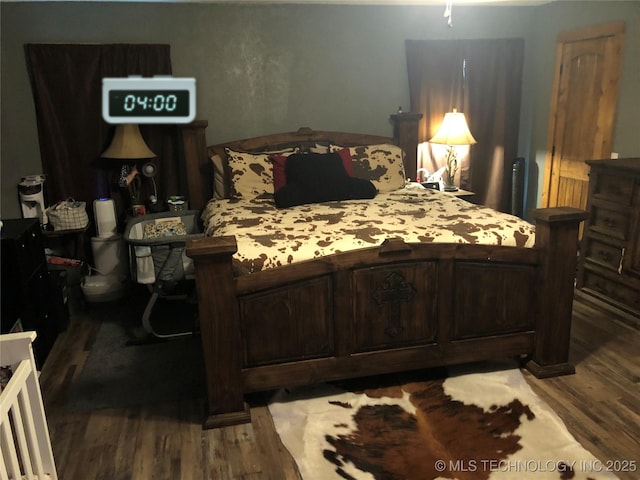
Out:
4 h 00 min
